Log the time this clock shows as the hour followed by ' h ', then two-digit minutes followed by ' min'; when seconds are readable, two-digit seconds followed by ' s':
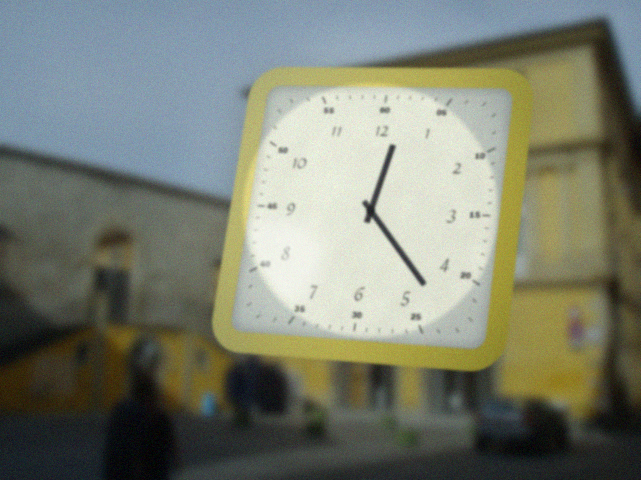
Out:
12 h 23 min
